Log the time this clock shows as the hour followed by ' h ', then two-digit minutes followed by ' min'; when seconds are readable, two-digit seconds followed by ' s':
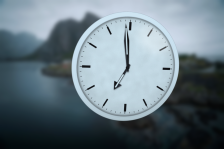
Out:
6 h 59 min
